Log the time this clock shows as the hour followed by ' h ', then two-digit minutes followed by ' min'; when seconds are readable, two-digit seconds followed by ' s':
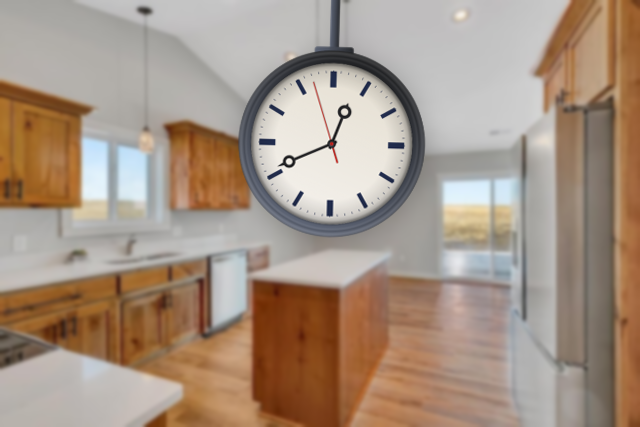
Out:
12 h 40 min 57 s
